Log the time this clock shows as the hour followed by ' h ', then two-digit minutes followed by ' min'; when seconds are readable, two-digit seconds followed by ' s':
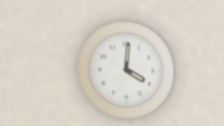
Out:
4 h 01 min
